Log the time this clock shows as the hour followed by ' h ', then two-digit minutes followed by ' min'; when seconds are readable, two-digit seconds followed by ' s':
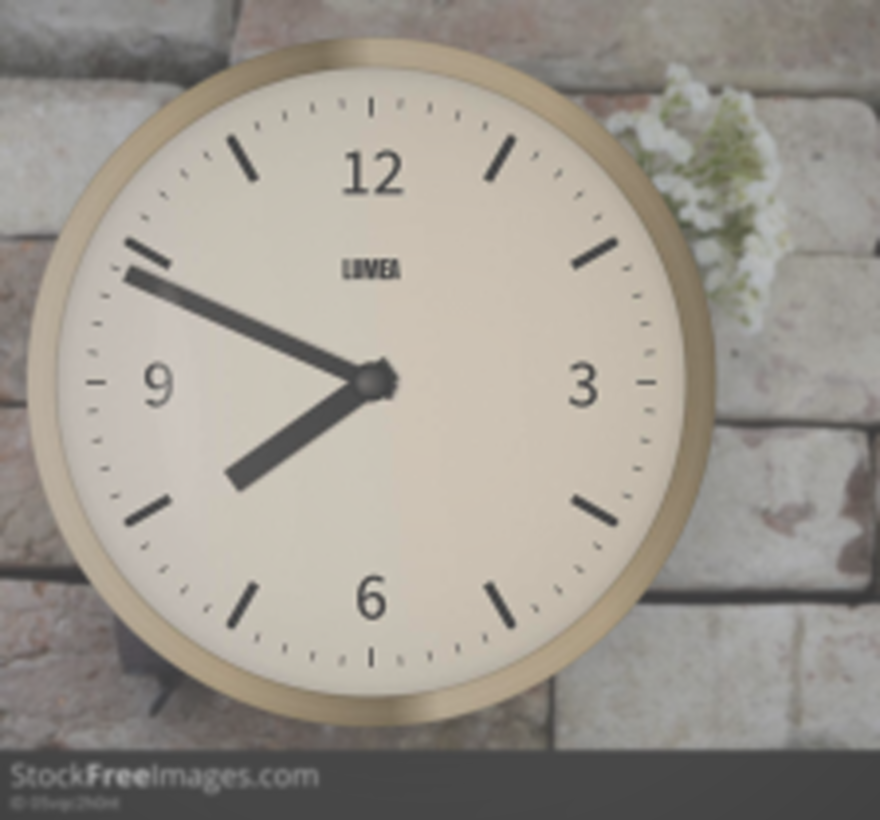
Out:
7 h 49 min
